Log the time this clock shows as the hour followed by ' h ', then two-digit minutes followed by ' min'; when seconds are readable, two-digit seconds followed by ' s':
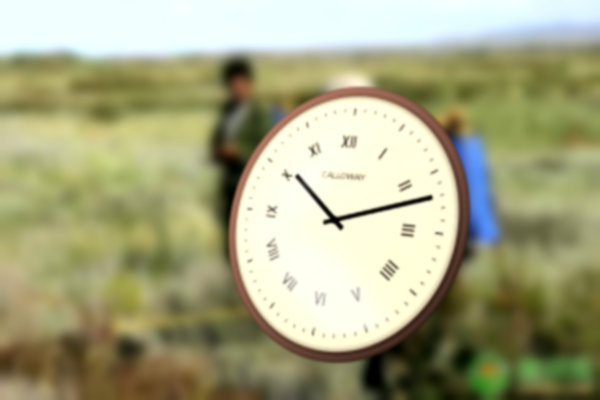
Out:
10 h 12 min
